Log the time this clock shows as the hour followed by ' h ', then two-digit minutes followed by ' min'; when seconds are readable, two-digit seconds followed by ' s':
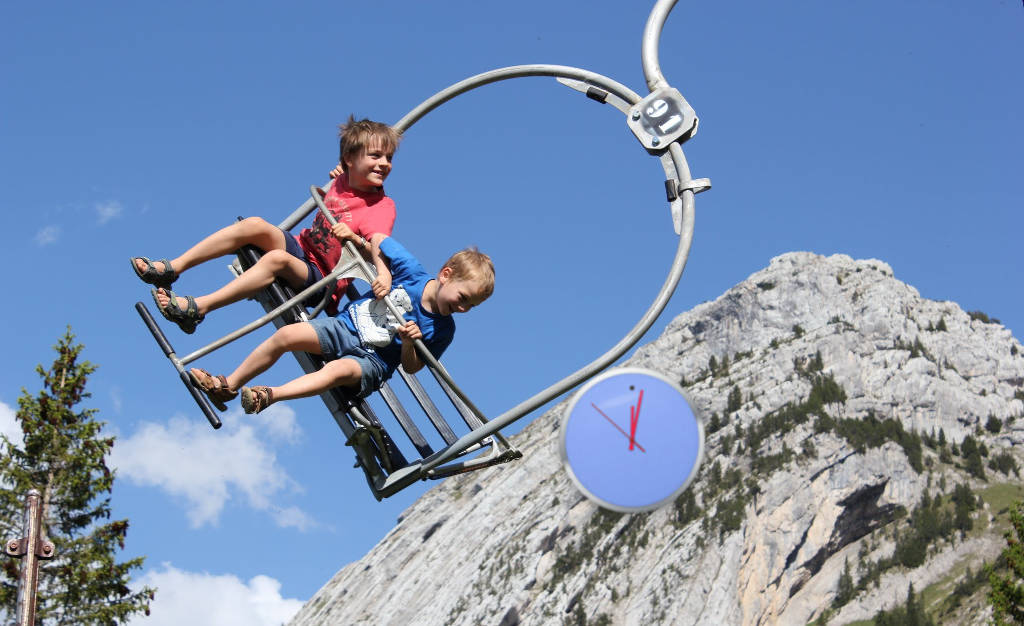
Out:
12 h 01 min 52 s
